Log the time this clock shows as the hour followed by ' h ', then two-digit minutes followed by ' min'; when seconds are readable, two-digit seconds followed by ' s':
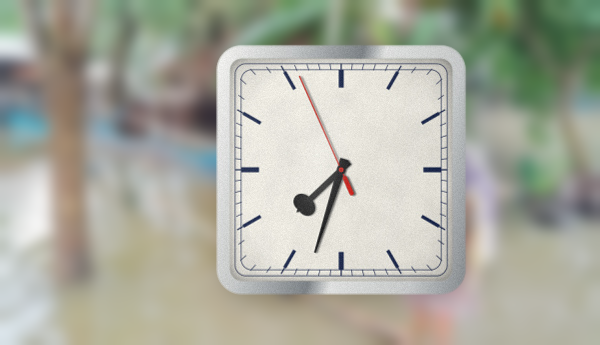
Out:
7 h 32 min 56 s
